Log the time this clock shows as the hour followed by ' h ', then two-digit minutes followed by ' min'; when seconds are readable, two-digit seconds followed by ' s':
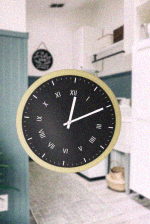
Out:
12 h 10 min
